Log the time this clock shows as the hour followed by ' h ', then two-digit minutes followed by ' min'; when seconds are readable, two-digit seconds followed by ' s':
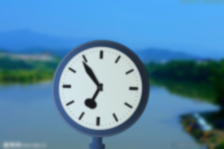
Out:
6 h 54 min
